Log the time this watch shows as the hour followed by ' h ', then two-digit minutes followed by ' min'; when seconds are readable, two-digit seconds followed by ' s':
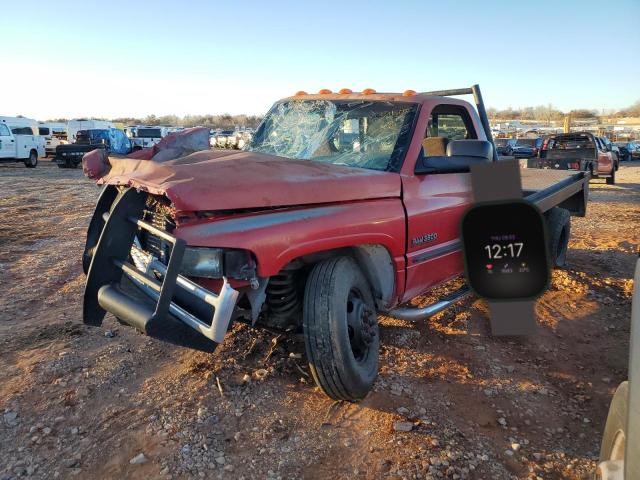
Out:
12 h 17 min
